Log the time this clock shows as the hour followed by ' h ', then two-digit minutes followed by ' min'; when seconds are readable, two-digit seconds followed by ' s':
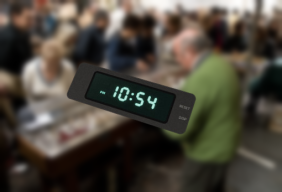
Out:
10 h 54 min
